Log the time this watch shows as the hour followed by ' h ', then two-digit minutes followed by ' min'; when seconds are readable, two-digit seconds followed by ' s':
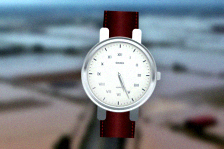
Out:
5 h 26 min
